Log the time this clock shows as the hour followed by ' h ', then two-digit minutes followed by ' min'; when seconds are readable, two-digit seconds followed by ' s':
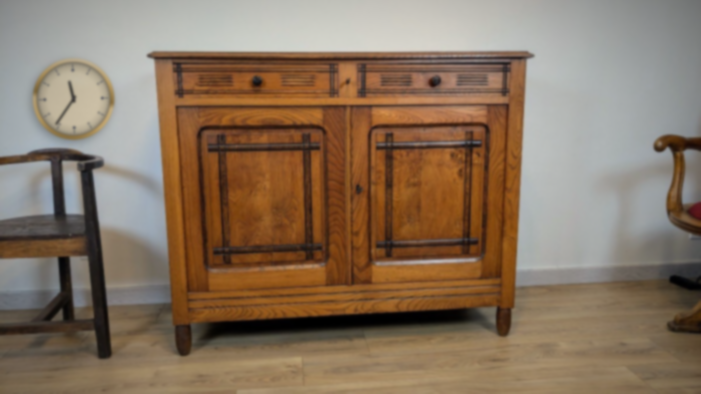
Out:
11 h 36 min
